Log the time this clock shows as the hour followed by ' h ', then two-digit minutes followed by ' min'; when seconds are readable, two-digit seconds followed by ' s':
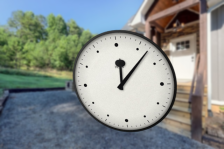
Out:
12 h 07 min
